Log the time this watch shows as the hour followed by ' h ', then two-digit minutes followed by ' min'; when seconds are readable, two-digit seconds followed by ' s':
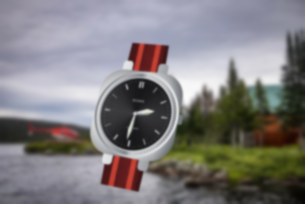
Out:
2 h 31 min
